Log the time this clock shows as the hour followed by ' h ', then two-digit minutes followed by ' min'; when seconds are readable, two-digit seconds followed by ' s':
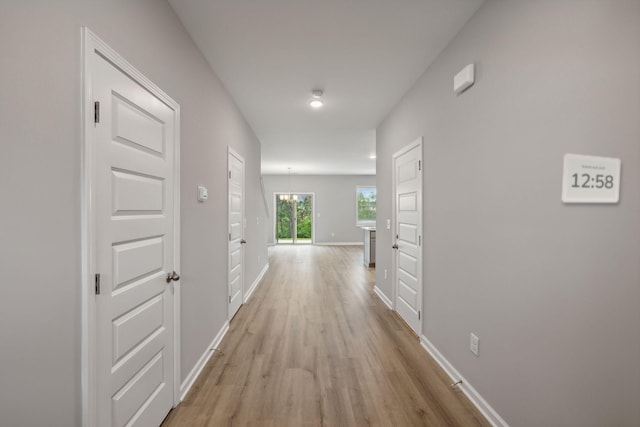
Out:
12 h 58 min
